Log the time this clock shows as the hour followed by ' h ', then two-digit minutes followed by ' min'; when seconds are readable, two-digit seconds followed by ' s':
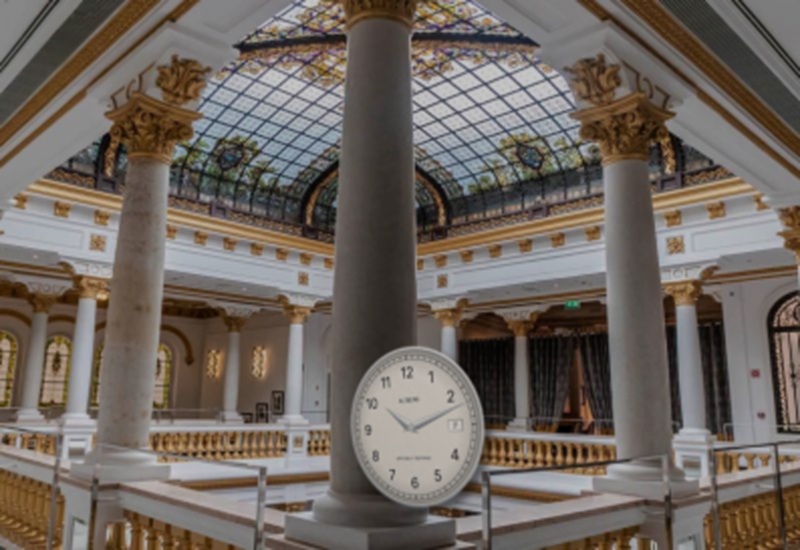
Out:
10 h 12 min
